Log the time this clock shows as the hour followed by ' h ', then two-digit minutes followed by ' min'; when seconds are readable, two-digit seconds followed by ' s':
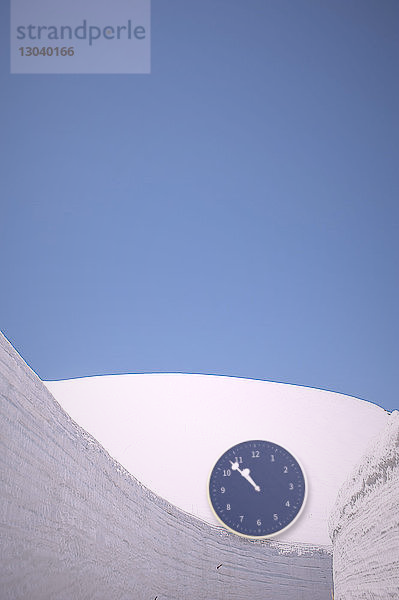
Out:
10 h 53 min
